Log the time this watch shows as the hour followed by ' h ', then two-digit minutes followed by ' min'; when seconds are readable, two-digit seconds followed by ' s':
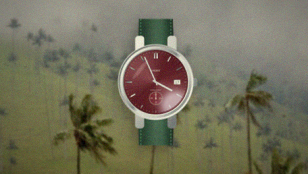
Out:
3 h 56 min
